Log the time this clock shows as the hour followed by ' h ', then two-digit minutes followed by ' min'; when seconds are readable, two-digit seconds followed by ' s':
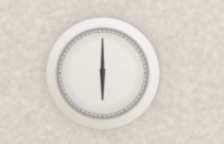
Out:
6 h 00 min
